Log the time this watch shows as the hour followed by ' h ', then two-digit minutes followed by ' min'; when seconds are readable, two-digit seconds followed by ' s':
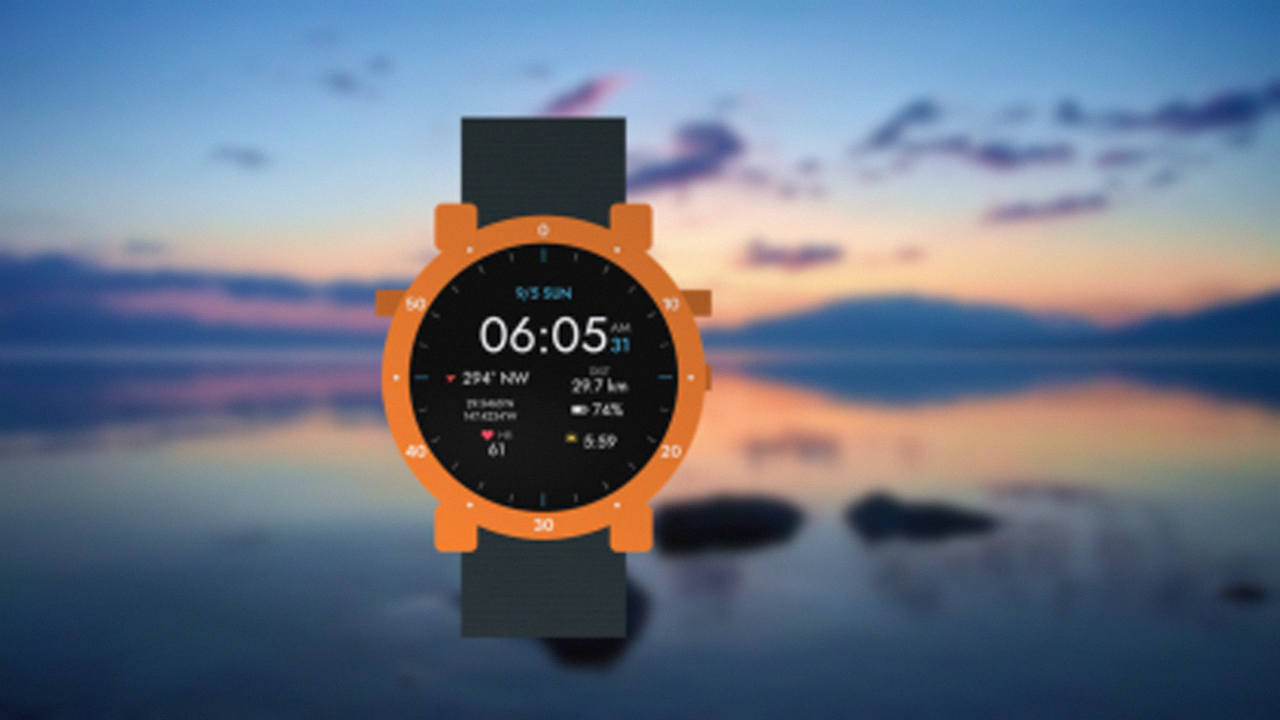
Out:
6 h 05 min
